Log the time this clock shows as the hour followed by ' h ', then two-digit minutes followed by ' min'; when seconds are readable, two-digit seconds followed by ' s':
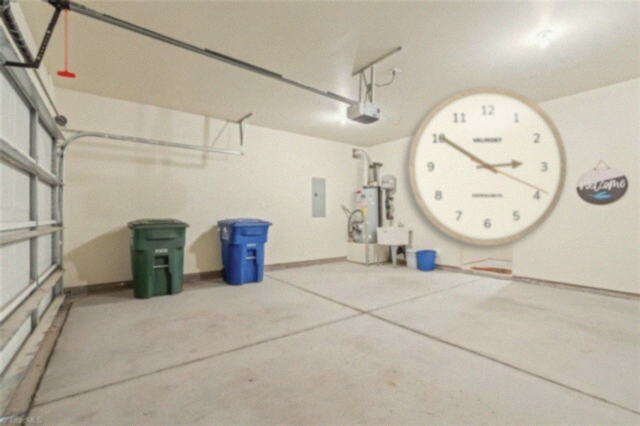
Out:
2 h 50 min 19 s
